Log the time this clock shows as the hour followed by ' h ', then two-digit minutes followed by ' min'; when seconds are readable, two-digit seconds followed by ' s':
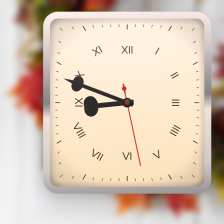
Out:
8 h 48 min 28 s
